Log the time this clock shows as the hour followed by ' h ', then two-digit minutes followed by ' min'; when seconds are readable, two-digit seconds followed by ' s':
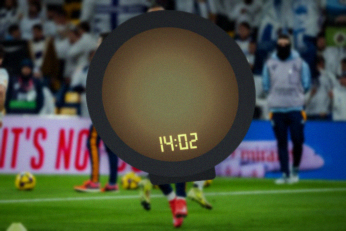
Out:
14 h 02 min
